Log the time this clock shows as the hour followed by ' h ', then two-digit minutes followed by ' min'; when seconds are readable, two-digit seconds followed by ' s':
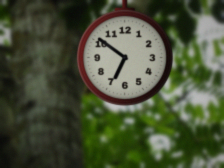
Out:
6 h 51 min
